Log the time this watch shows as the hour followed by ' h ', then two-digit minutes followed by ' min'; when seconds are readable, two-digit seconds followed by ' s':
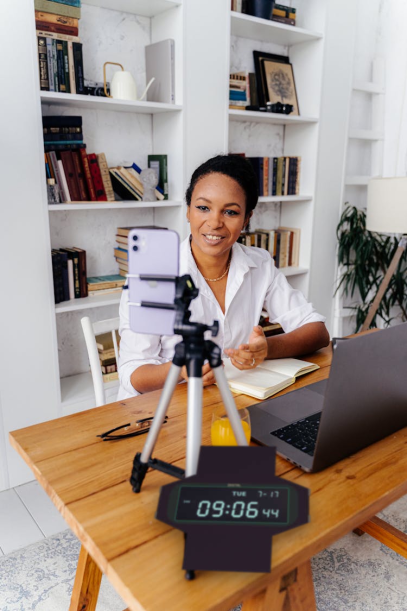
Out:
9 h 06 min 44 s
